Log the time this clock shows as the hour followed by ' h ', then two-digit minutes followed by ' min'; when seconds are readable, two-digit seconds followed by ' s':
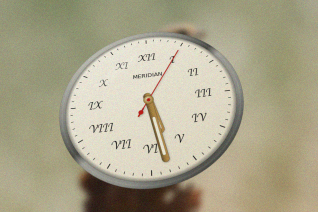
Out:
5 h 28 min 05 s
